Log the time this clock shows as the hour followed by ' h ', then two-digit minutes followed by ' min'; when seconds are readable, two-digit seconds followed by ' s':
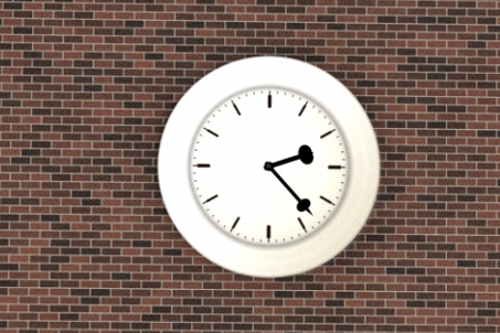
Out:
2 h 23 min
